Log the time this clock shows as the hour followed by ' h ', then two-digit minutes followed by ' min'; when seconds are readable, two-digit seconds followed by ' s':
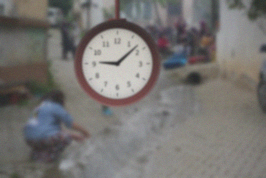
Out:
9 h 08 min
